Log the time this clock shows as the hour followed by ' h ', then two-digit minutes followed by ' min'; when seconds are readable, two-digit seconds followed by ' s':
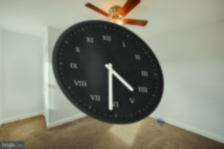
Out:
4 h 31 min
